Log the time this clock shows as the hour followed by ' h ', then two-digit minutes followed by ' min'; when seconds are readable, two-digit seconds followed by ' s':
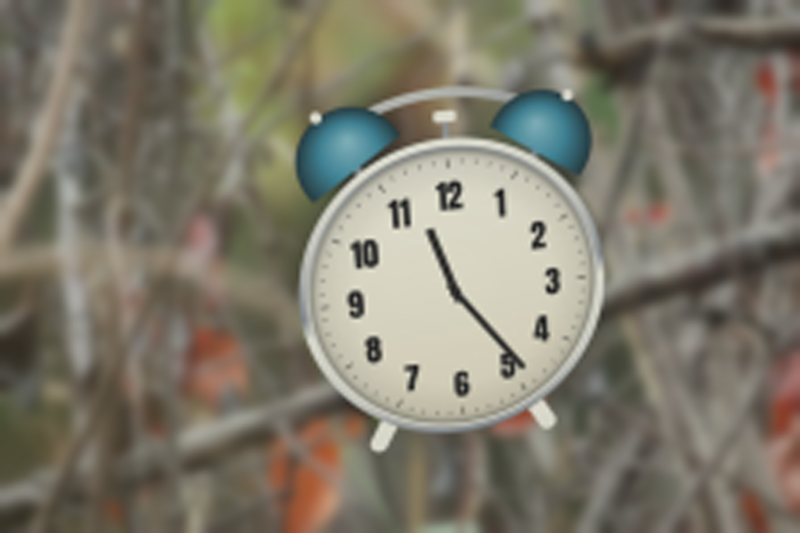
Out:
11 h 24 min
